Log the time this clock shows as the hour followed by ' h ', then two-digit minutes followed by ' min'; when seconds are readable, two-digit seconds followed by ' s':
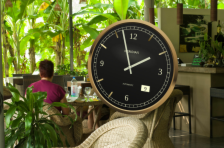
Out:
1 h 57 min
